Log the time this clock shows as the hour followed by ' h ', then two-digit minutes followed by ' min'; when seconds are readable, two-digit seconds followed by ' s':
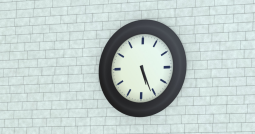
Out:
5 h 26 min
